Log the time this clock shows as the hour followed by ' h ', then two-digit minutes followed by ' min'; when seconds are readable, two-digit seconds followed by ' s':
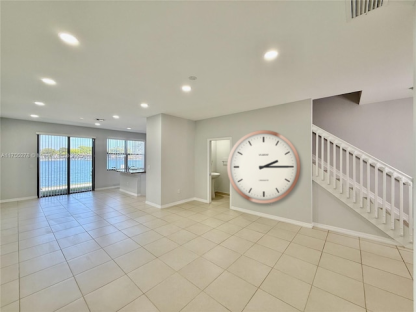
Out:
2 h 15 min
